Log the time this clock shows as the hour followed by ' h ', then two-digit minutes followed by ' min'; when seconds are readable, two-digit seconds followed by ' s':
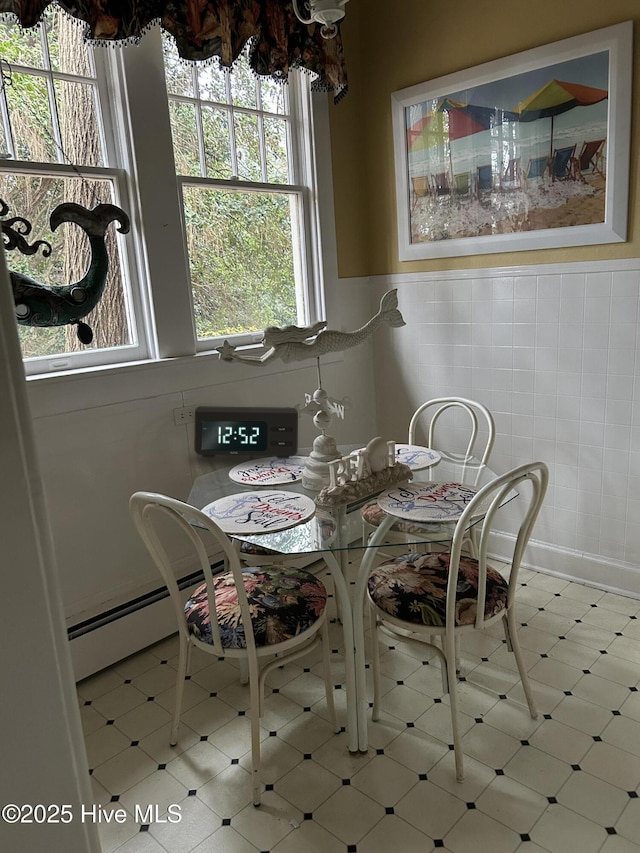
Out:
12 h 52 min
